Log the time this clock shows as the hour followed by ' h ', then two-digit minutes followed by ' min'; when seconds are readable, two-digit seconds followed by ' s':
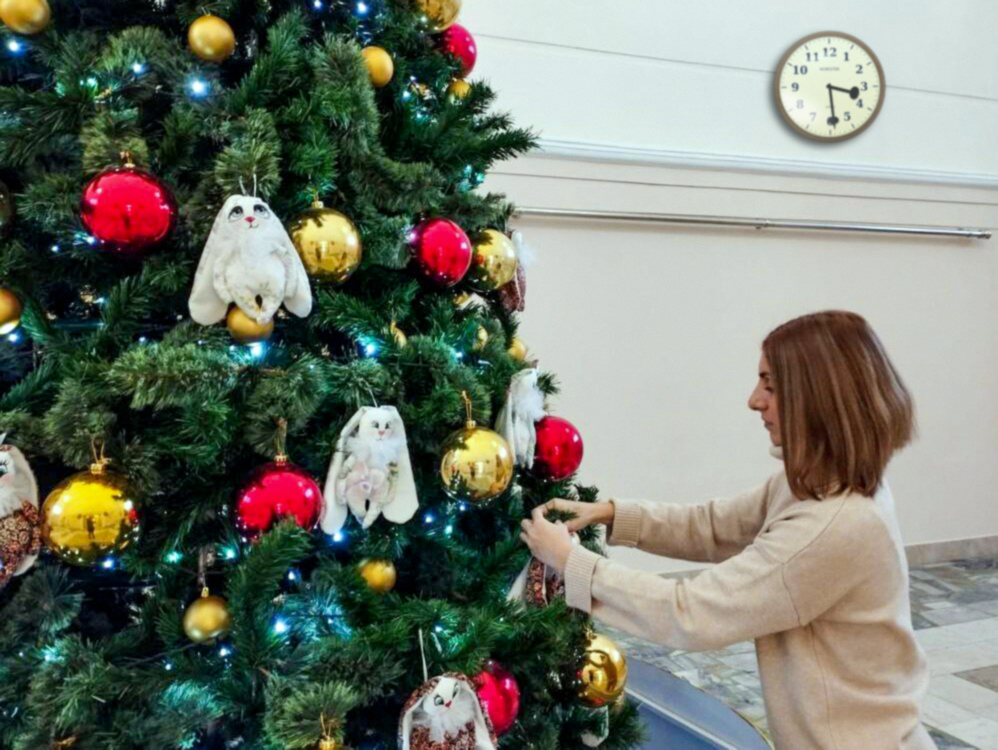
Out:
3 h 29 min
